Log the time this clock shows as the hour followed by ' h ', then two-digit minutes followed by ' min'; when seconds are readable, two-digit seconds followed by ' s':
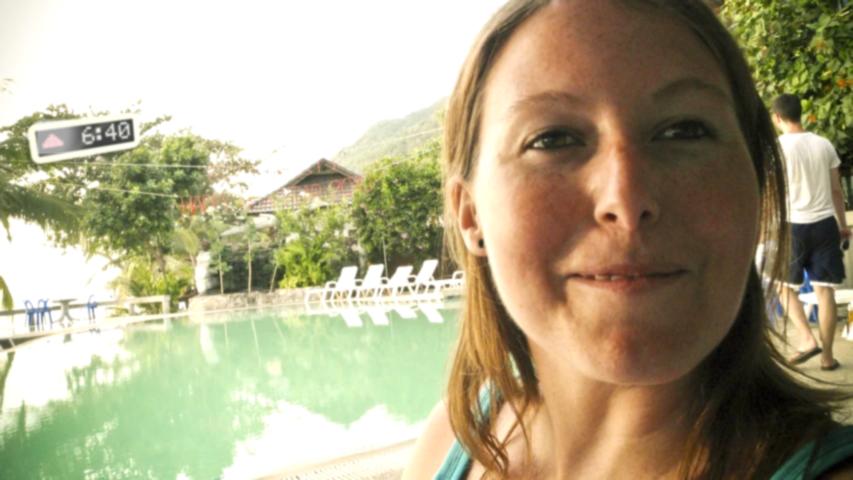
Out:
6 h 40 min
